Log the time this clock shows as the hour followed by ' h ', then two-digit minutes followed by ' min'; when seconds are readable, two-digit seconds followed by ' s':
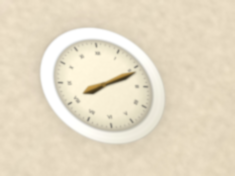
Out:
8 h 11 min
